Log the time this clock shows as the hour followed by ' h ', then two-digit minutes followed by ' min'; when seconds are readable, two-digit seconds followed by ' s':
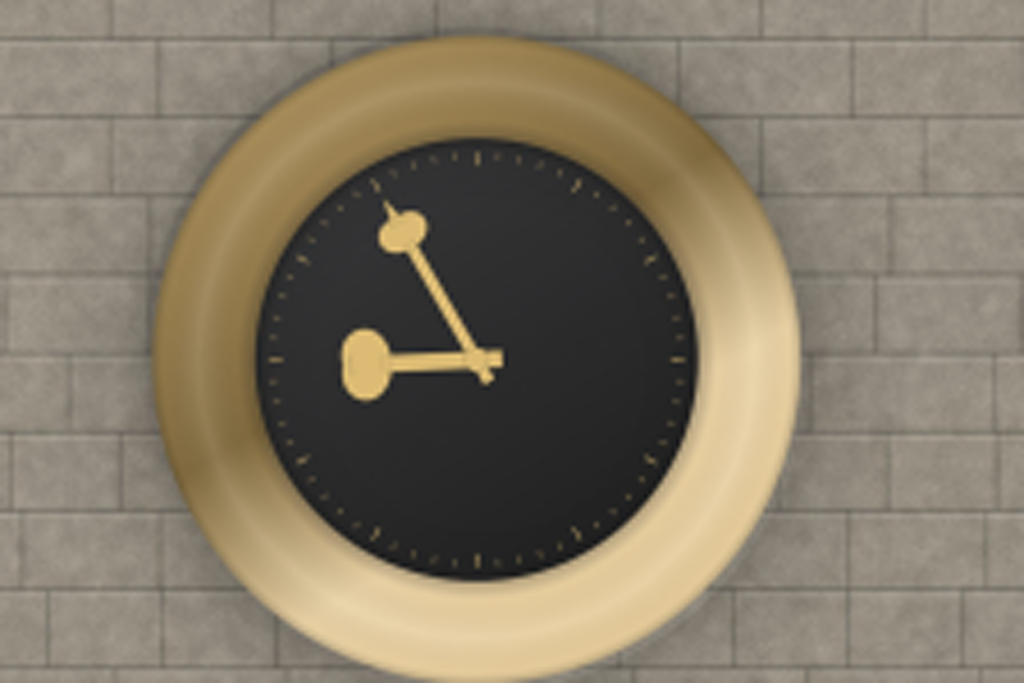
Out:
8 h 55 min
